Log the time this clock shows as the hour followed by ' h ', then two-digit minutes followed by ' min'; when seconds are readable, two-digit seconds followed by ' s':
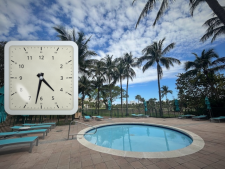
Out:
4 h 32 min
